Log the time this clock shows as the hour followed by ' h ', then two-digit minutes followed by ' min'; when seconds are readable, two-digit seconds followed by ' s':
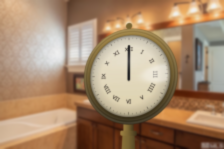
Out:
12 h 00 min
